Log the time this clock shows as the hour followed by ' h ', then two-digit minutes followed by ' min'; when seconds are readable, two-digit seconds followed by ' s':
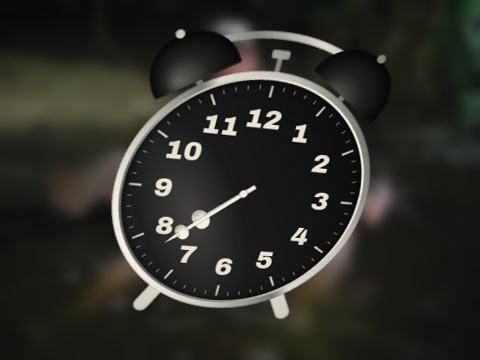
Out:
7 h 38 min
